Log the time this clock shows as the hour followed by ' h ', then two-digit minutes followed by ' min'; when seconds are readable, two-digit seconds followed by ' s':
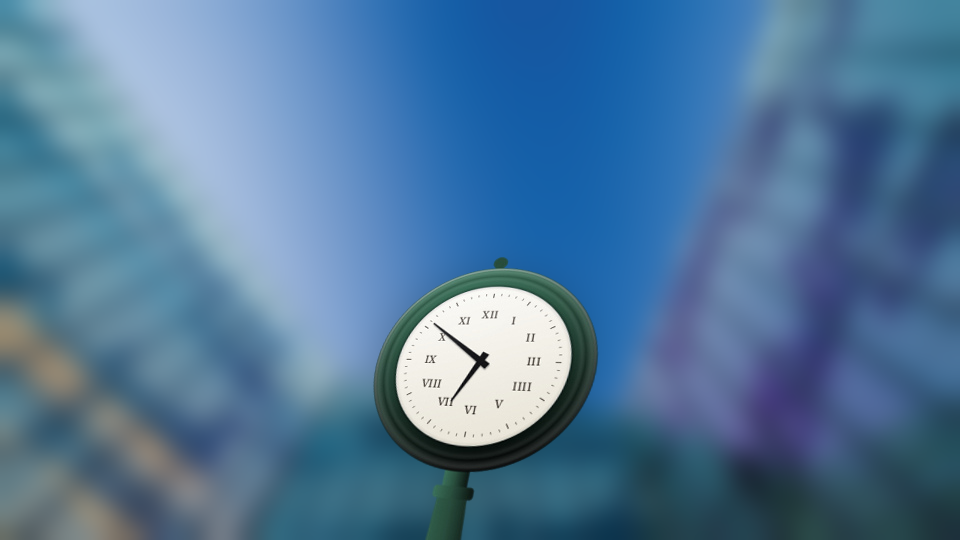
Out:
6 h 51 min
